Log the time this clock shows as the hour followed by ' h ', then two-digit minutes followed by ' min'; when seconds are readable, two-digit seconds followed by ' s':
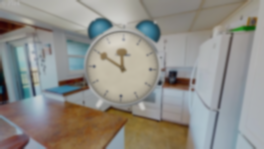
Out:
11 h 50 min
